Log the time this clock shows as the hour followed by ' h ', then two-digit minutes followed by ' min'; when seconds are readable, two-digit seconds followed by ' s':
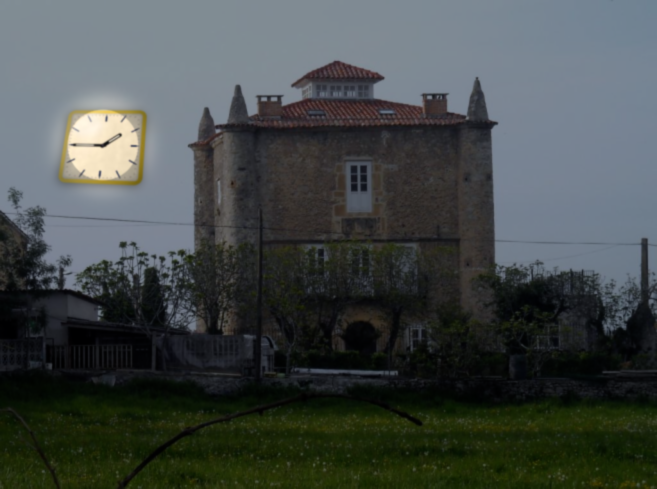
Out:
1 h 45 min
